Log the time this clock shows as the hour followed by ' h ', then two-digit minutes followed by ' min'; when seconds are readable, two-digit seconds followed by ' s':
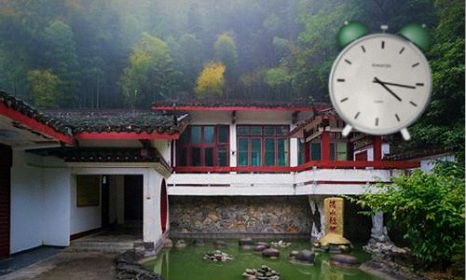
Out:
4 h 16 min
